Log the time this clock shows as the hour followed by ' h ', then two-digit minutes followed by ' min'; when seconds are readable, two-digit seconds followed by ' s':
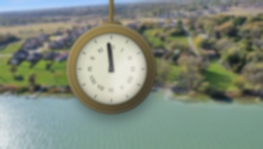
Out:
11 h 59 min
